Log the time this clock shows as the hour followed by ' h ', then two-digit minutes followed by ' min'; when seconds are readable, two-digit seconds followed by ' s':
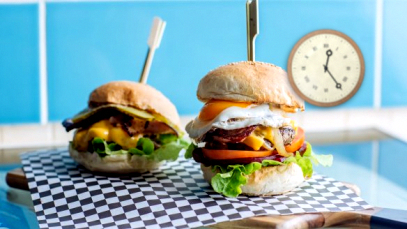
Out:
12 h 24 min
